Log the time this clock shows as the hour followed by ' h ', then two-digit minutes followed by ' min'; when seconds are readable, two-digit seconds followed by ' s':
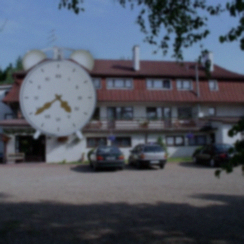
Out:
4 h 39 min
